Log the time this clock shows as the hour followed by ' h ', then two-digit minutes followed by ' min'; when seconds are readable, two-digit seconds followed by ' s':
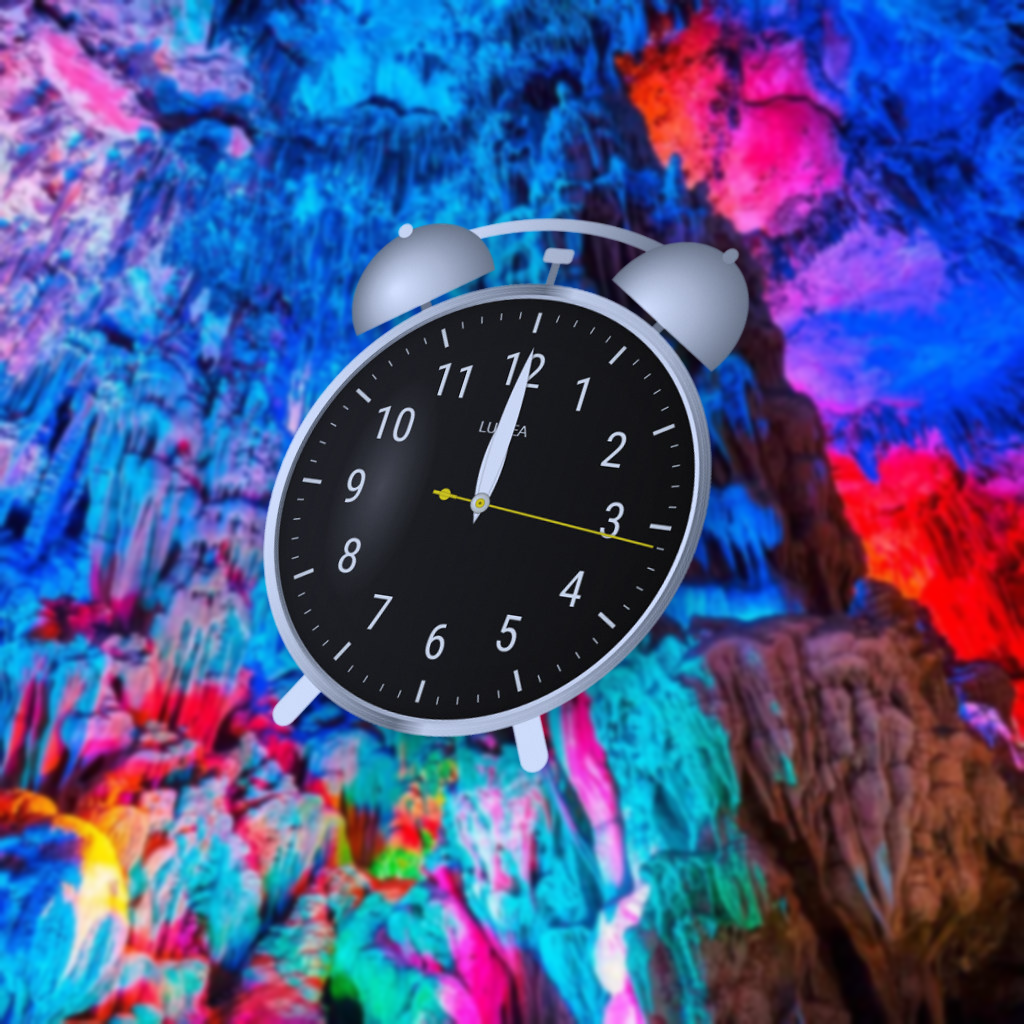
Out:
12 h 00 min 16 s
